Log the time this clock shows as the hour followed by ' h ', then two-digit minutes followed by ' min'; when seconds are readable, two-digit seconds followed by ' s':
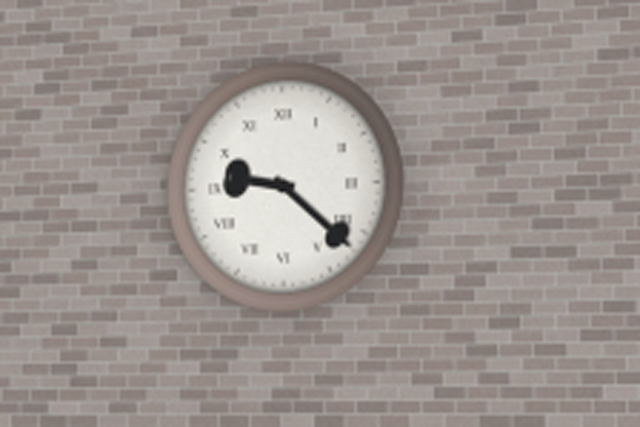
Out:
9 h 22 min
